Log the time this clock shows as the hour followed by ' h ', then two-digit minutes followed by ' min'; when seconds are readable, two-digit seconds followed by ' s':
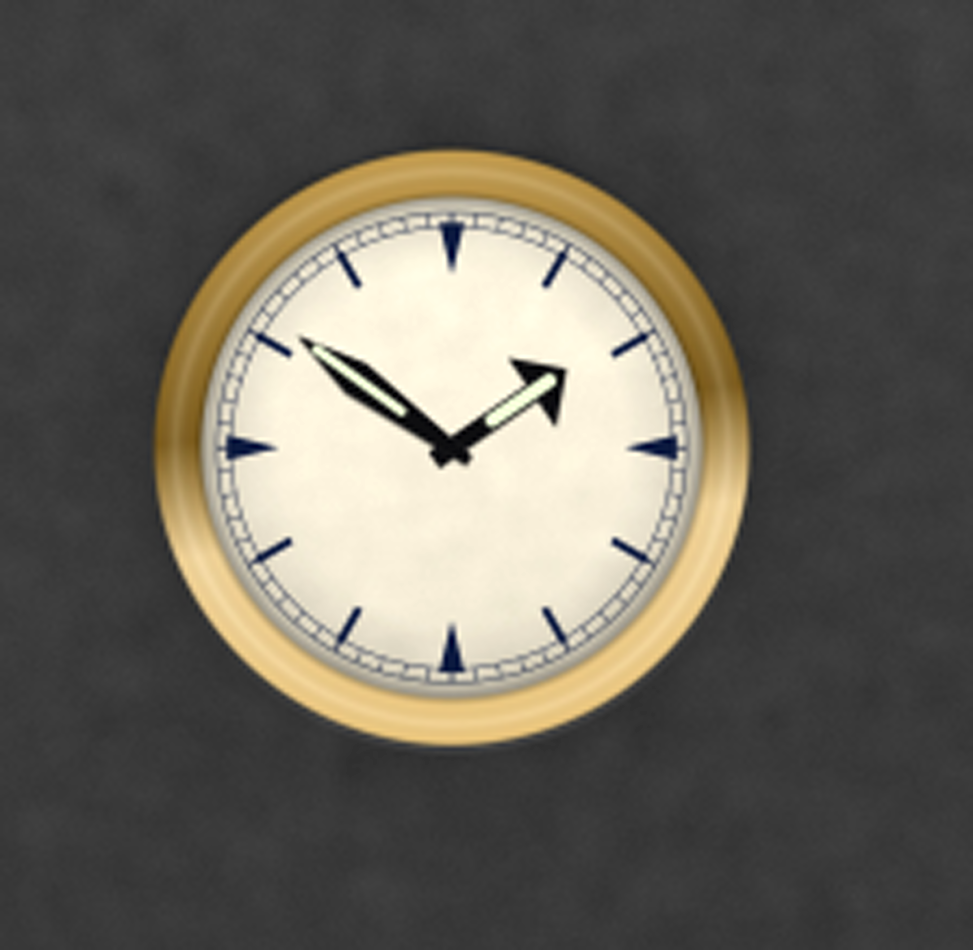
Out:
1 h 51 min
